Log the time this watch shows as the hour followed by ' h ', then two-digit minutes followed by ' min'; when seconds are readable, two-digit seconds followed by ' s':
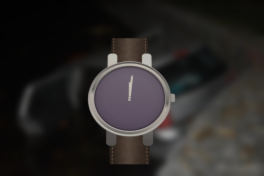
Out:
12 h 01 min
